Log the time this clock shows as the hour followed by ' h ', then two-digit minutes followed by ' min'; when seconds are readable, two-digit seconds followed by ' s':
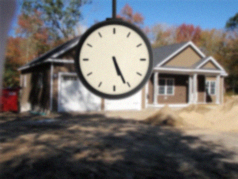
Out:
5 h 26 min
